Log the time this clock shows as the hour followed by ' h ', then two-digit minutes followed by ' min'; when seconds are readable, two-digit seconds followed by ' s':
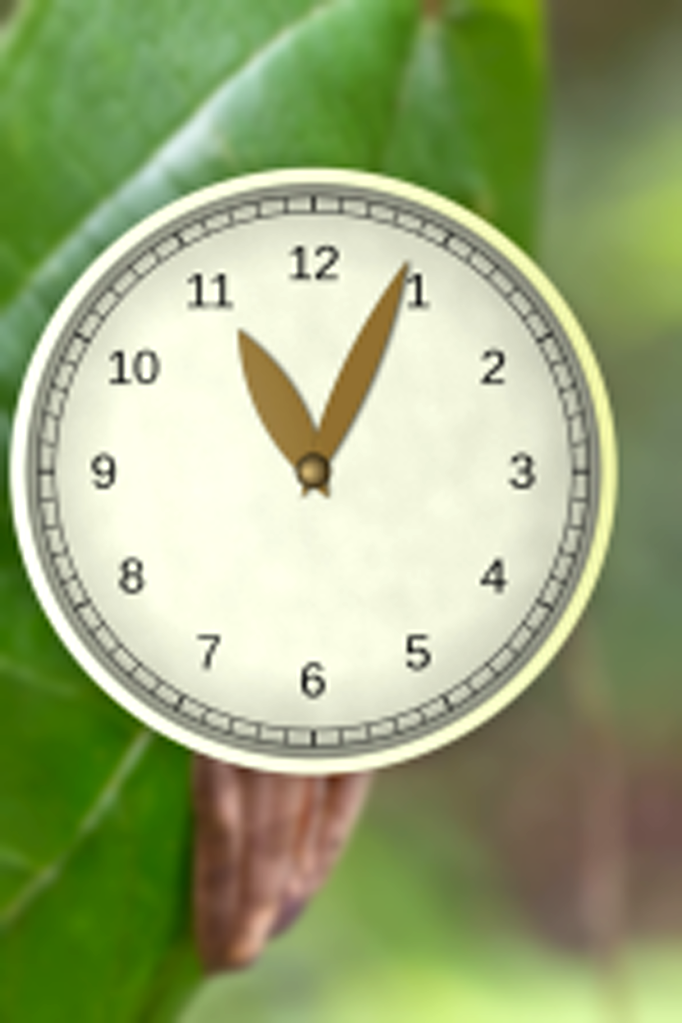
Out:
11 h 04 min
